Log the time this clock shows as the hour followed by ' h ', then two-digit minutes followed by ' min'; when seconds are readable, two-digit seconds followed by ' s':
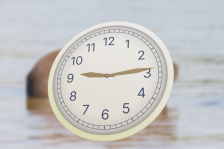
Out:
9 h 14 min
